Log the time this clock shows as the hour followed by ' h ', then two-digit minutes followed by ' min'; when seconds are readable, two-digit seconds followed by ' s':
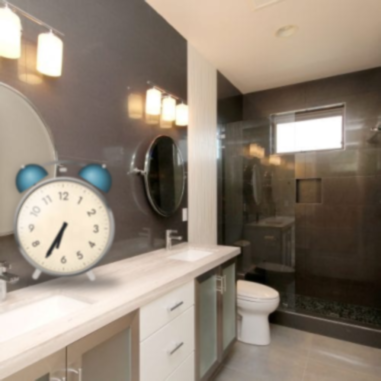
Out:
6 h 35 min
